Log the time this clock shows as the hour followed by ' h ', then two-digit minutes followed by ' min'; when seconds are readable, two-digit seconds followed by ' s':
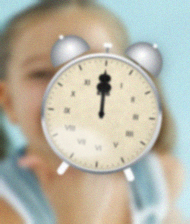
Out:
12 h 00 min
